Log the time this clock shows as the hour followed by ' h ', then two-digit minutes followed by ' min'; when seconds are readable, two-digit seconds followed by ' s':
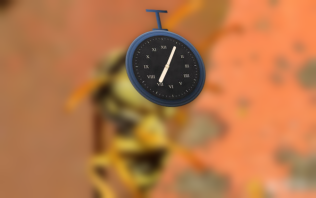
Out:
7 h 05 min
